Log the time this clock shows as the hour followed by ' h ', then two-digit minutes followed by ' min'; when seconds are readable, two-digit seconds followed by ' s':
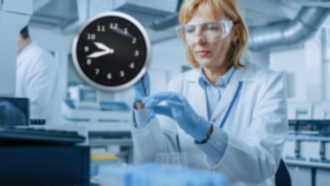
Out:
9 h 42 min
